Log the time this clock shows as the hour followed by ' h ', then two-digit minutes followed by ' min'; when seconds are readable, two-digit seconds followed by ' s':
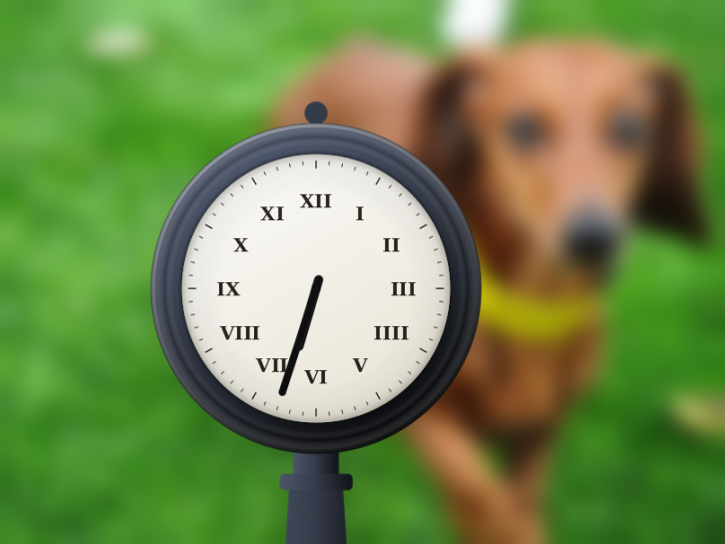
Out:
6 h 33 min
